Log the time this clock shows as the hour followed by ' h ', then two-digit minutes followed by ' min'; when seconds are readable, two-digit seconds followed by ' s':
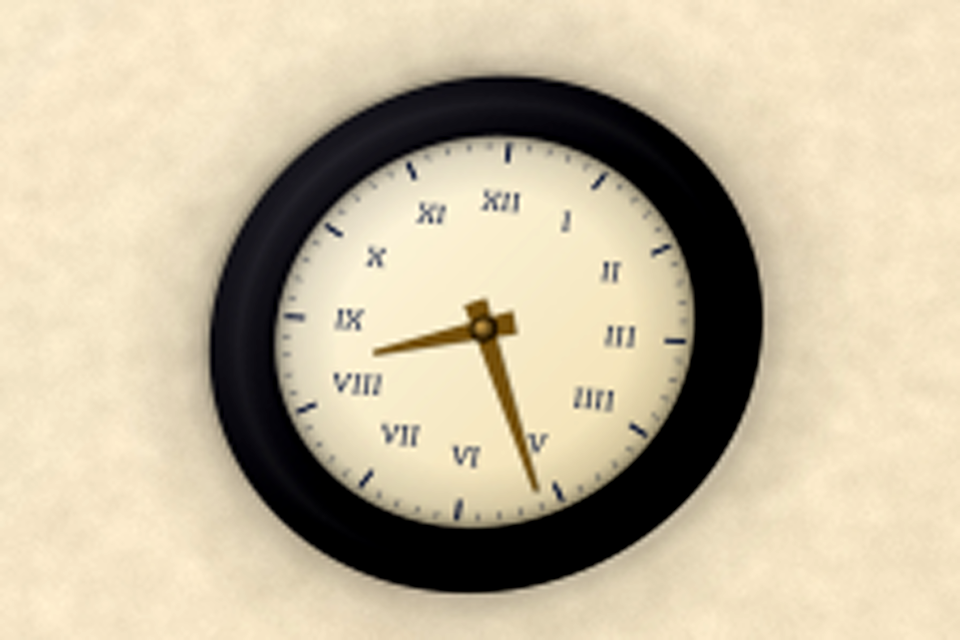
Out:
8 h 26 min
